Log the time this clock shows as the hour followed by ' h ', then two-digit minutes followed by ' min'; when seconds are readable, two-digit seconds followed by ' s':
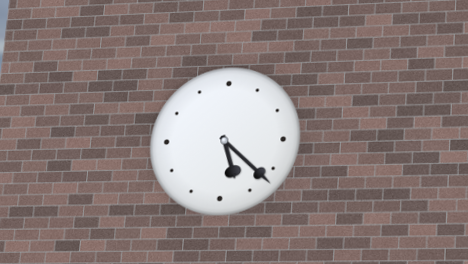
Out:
5 h 22 min
